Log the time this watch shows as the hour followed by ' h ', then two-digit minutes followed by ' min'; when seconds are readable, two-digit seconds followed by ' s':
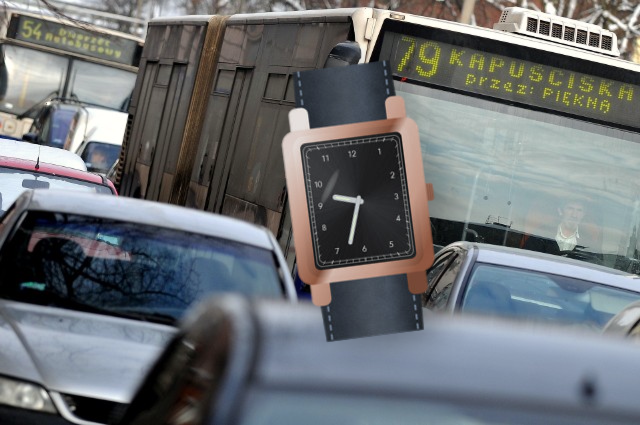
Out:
9 h 33 min
